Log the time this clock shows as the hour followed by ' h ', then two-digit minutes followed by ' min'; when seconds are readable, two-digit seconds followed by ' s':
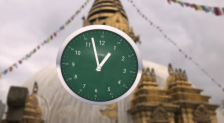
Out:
12 h 57 min
